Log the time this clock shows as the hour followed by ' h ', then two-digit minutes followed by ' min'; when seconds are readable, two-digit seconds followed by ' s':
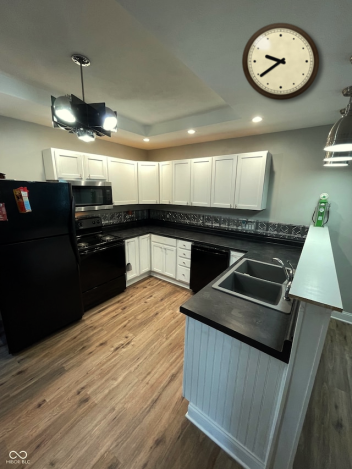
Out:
9 h 39 min
